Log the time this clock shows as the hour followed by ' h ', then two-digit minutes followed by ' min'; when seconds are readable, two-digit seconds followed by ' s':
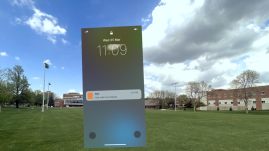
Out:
11 h 09 min
